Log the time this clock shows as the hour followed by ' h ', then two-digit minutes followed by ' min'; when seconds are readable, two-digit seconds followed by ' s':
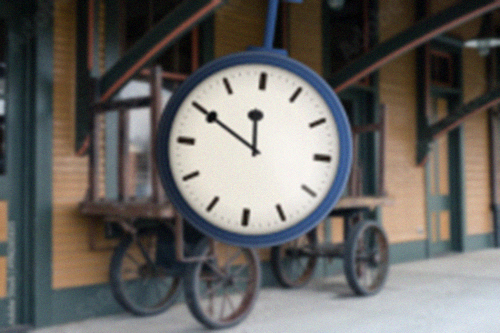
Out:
11 h 50 min
